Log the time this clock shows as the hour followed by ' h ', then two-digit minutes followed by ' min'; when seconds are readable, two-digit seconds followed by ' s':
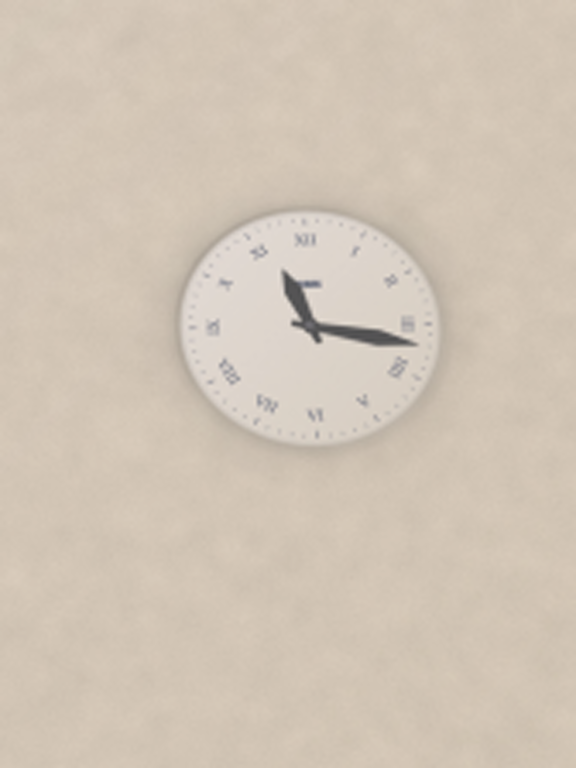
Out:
11 h 17 min
